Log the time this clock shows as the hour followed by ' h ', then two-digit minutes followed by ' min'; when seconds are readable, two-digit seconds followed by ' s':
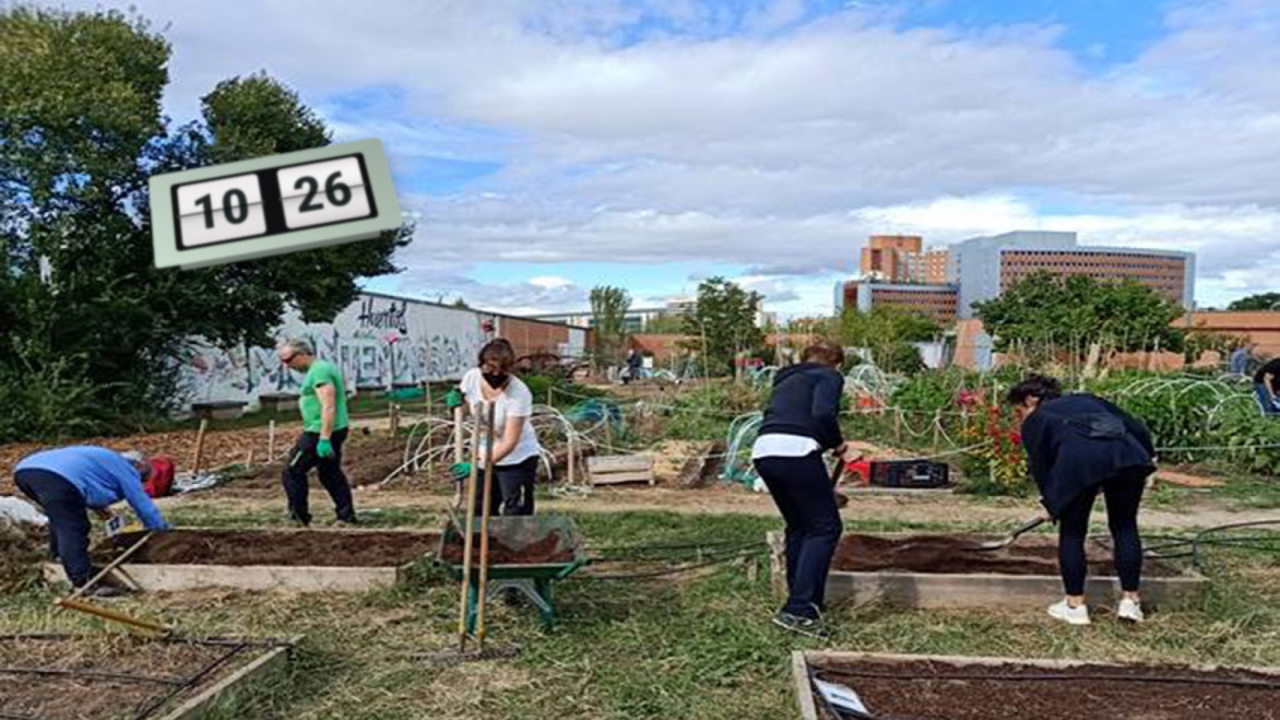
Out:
10 h 26 min
